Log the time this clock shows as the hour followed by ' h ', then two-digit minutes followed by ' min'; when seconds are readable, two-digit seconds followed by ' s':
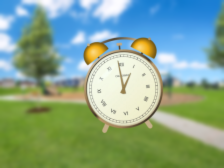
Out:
12 h 59 min
